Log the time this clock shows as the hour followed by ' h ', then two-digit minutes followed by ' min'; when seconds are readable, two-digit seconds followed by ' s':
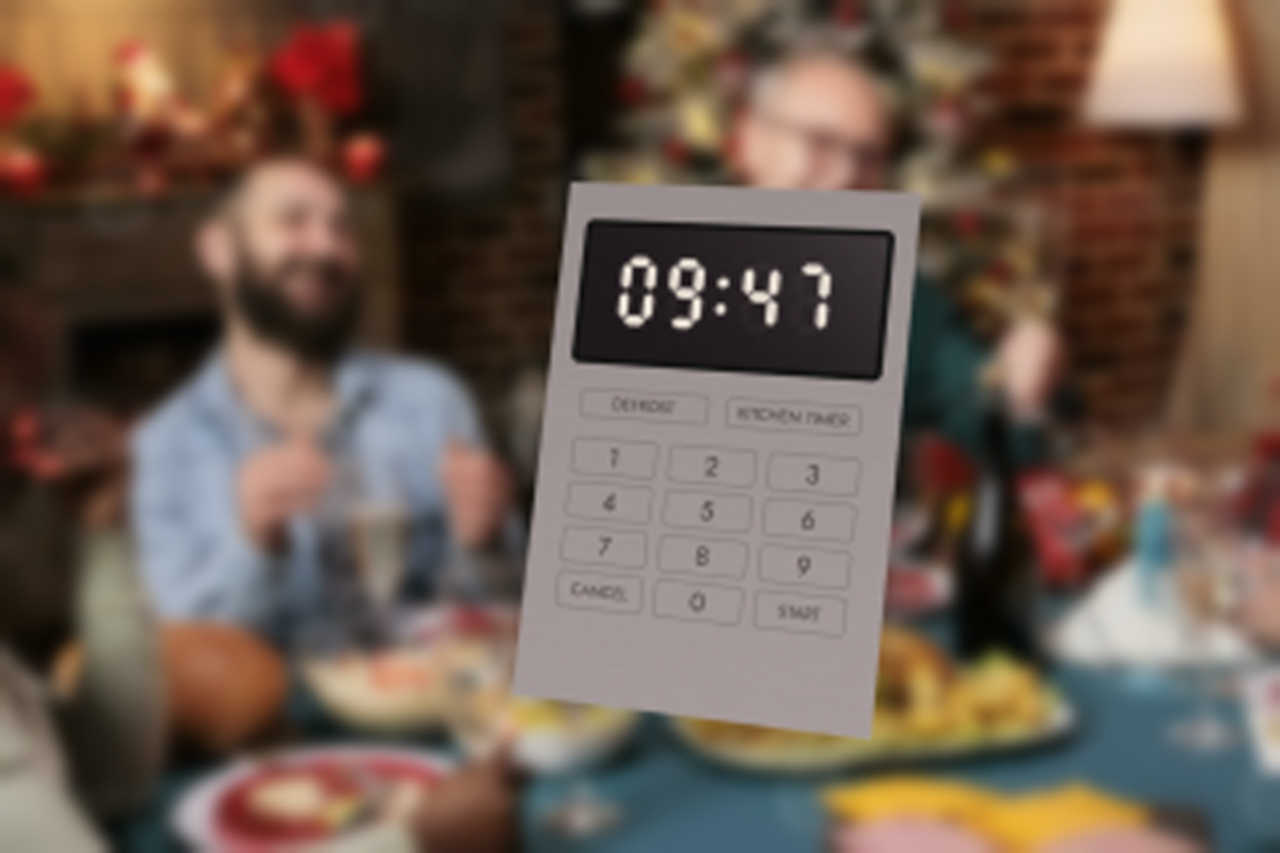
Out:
9 h 47 min
